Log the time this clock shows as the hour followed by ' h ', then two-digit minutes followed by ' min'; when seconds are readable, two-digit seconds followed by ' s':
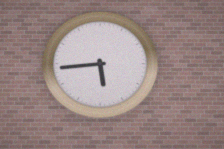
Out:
5 h 44 min
